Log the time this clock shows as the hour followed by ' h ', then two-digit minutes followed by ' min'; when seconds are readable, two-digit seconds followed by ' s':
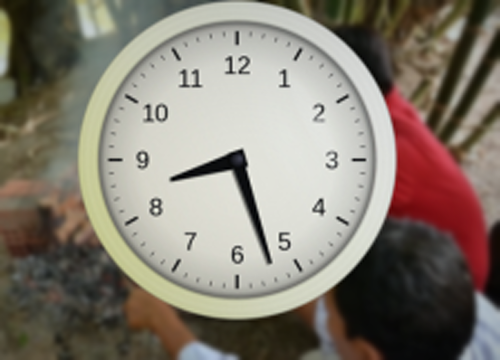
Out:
8 h 27 min
